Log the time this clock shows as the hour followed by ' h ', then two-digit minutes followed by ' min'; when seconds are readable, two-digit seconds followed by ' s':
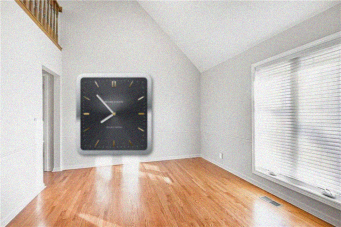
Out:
7 h 53 min
